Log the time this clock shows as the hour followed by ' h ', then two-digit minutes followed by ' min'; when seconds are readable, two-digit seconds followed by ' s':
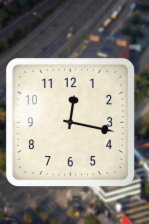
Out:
12 h 17 min
